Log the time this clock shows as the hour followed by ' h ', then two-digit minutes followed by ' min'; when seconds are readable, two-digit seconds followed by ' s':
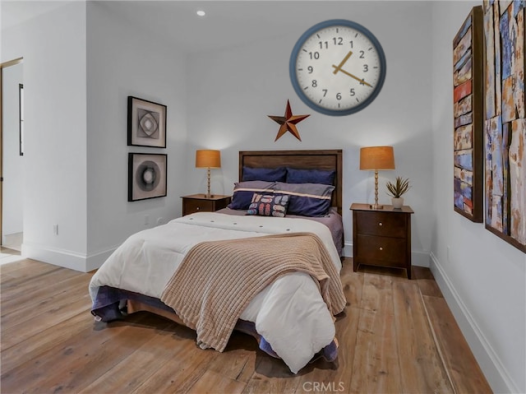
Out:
1 h 20 min
